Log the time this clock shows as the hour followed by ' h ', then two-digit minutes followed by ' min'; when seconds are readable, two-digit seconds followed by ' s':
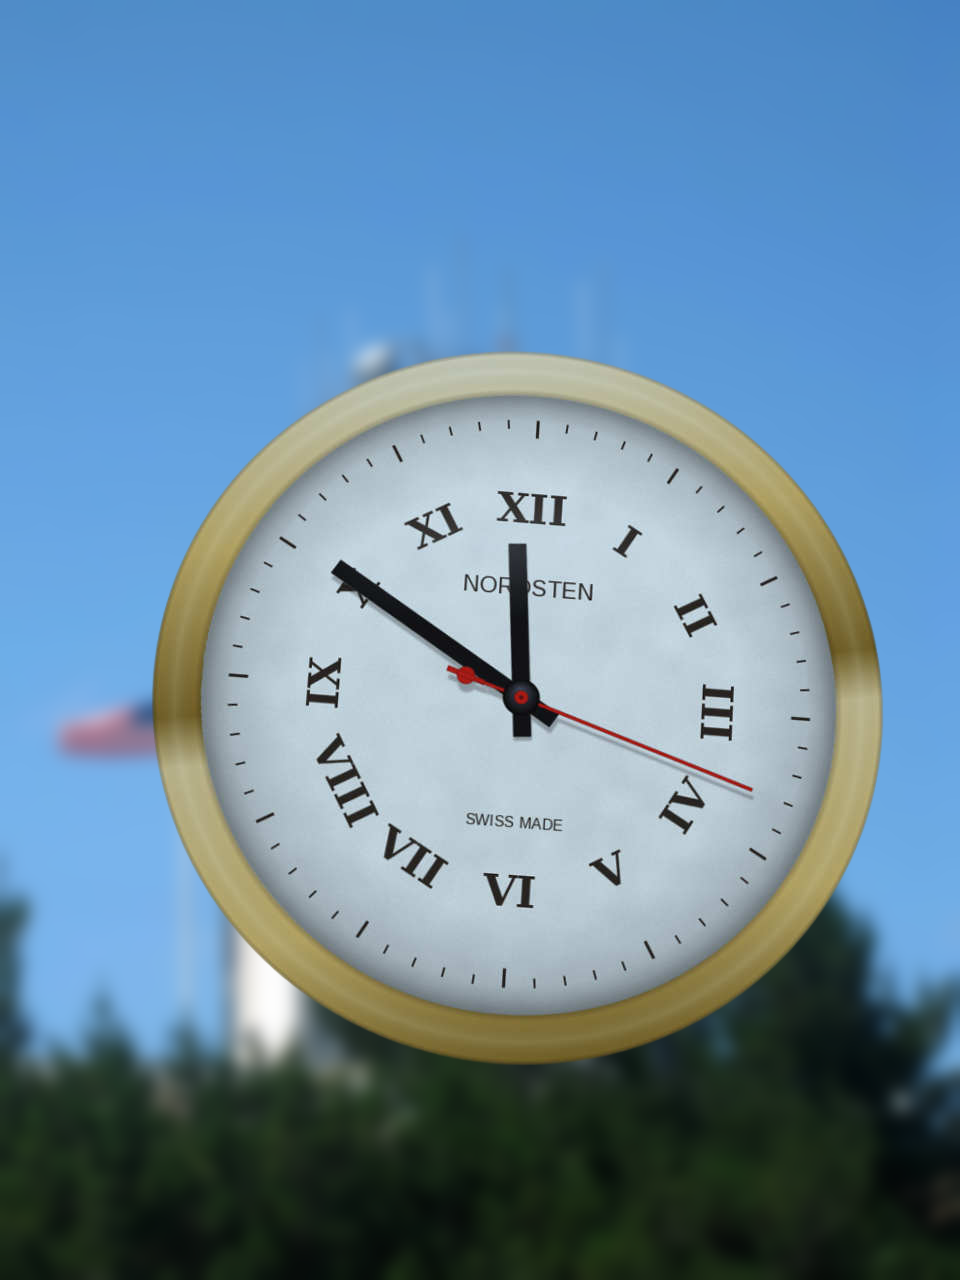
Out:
11 h 50 min 18 s
